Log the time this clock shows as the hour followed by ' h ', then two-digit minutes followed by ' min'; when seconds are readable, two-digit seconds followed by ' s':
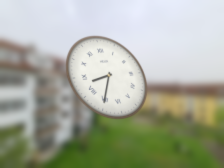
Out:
8 h 35 min
